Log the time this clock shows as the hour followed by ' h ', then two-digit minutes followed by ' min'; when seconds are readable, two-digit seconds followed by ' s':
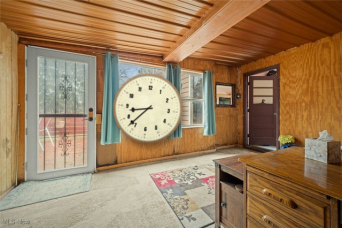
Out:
8 h 37 min
